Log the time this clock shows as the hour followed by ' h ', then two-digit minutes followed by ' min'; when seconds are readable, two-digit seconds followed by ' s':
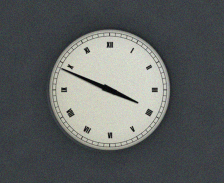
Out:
3 h 49 min
